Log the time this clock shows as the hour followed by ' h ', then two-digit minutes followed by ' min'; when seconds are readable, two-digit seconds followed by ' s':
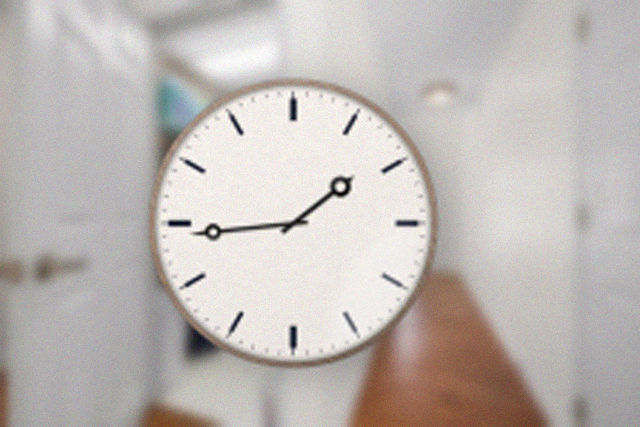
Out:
1 h 44 min
